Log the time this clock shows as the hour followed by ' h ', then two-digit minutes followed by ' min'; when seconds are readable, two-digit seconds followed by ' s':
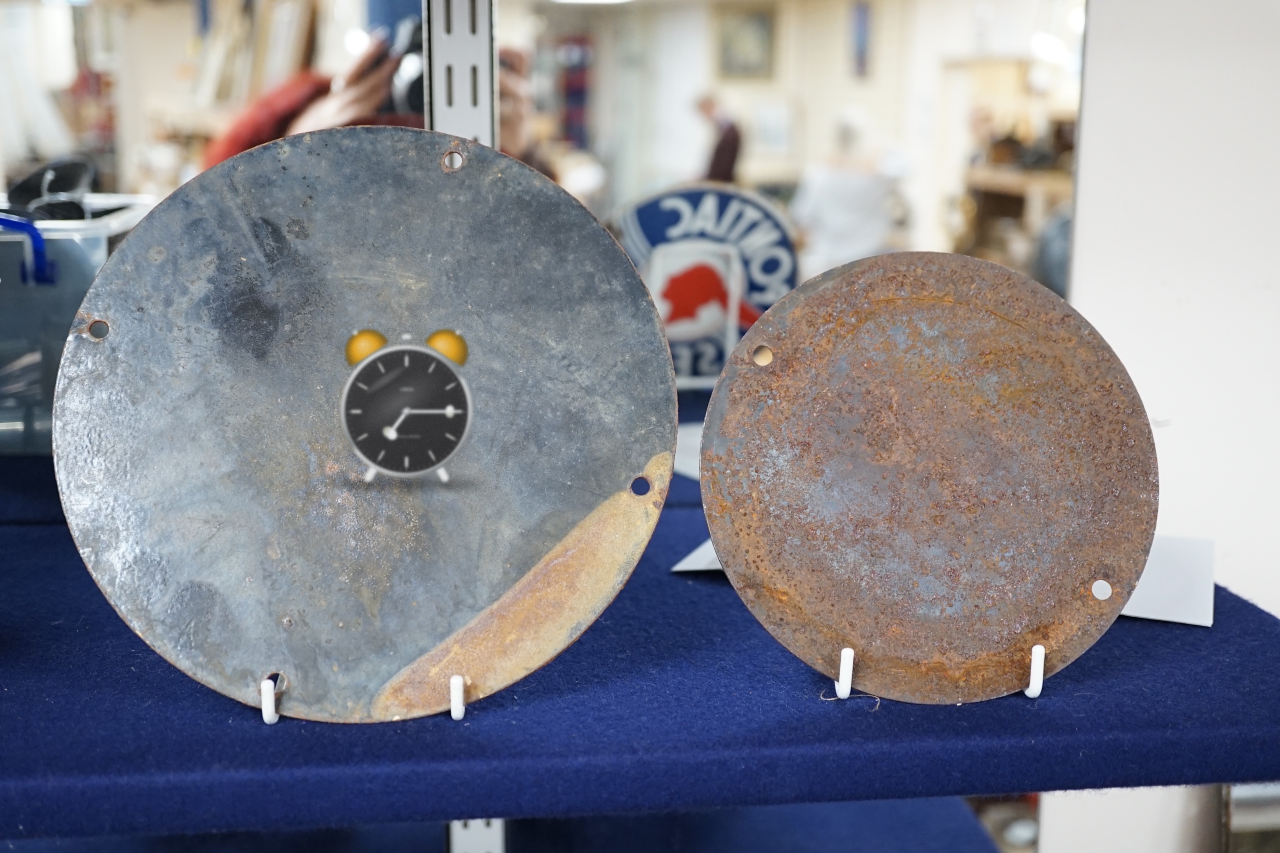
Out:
7 h 15 min
